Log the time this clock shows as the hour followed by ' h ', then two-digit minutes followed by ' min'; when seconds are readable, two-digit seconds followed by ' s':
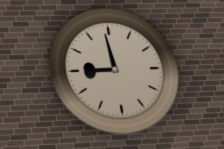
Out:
8 h 59 min
